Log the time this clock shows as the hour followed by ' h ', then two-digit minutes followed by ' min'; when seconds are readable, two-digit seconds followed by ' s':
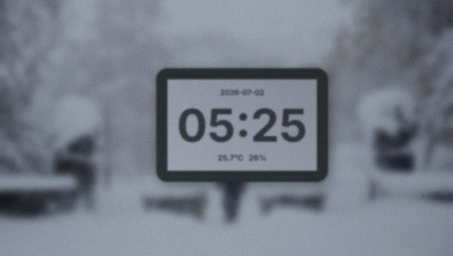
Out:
5 h 25 min
